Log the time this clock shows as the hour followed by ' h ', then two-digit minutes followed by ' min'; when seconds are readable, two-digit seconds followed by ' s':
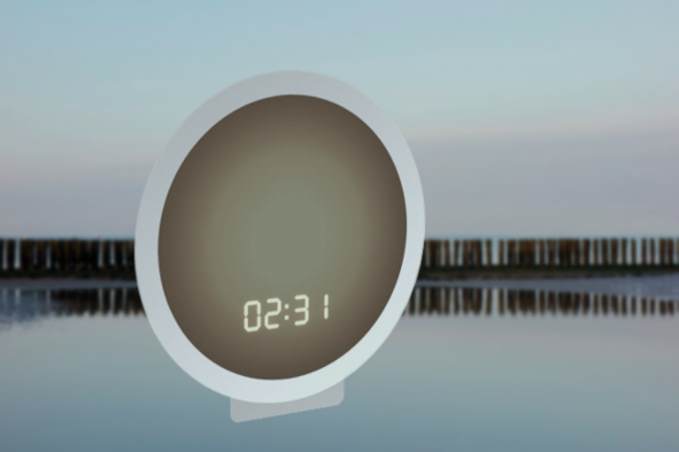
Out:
2 h 31 min
